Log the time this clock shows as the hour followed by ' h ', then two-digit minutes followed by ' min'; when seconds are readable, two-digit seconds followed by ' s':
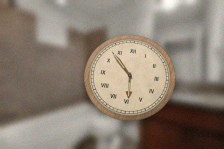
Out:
5 h 53 min
